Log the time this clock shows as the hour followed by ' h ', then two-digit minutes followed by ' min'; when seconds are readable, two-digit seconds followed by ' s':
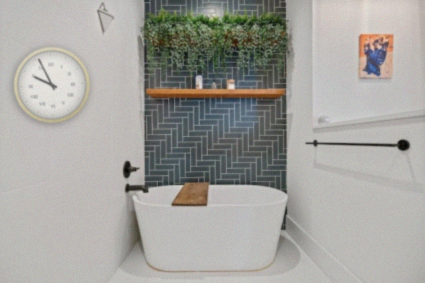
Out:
9 h 56 min
